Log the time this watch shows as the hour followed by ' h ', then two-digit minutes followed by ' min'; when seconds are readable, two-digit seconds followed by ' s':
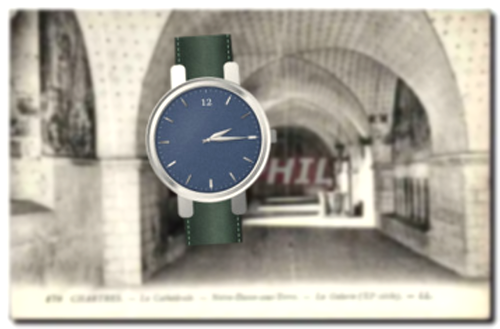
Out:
2 h 15 min
